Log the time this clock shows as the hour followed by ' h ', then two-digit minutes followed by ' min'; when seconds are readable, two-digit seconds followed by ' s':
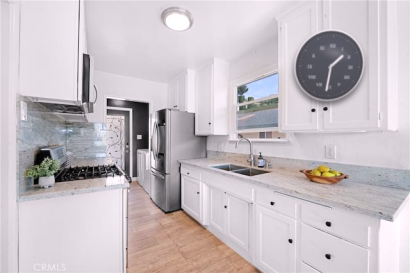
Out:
1 h 31 min
